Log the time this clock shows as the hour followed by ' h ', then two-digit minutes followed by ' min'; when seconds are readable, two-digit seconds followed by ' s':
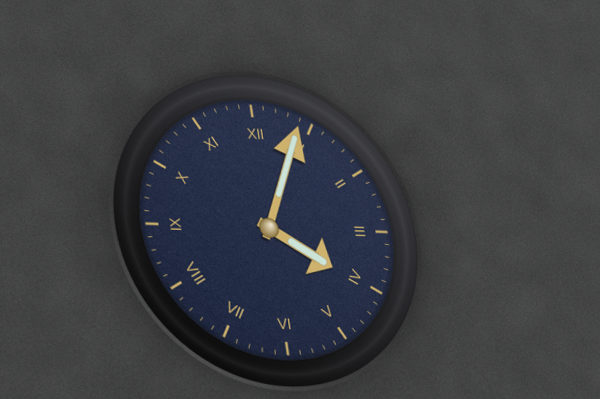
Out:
4 h 04 min
